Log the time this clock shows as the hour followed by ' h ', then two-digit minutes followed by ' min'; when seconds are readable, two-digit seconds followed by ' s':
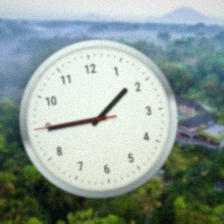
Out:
1 h 44 min 45 s
